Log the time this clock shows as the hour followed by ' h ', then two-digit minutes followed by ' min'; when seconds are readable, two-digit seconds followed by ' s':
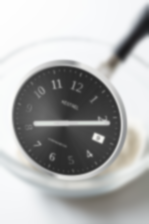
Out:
8 h 11 min
